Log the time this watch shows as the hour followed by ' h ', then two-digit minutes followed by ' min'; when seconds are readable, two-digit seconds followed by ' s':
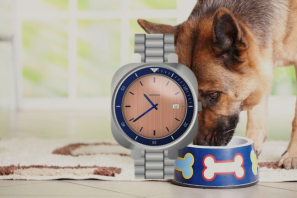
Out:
10 h 39 min
